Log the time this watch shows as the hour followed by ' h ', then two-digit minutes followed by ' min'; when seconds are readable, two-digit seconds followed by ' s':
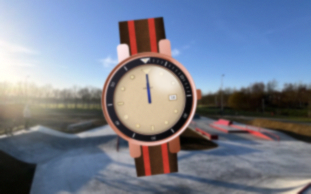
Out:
12 h 00 min
